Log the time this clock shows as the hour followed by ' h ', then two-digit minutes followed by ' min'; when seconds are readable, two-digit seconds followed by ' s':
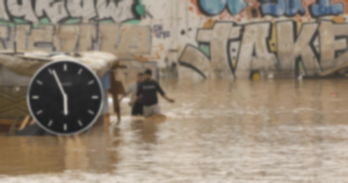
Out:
5 h 56 min
